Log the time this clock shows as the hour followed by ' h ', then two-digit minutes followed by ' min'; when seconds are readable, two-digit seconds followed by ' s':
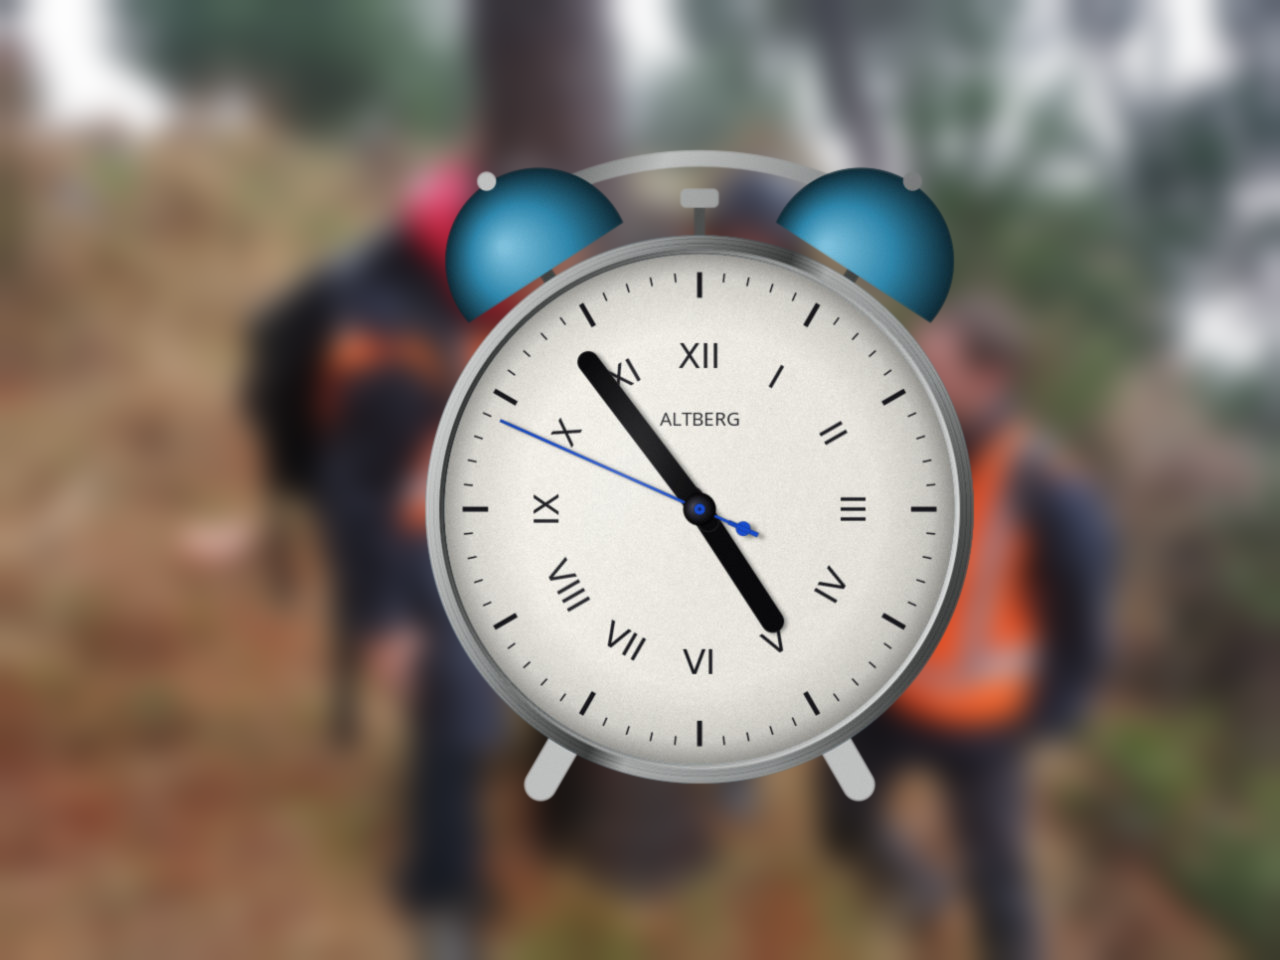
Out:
4 h 53 min 49 s
